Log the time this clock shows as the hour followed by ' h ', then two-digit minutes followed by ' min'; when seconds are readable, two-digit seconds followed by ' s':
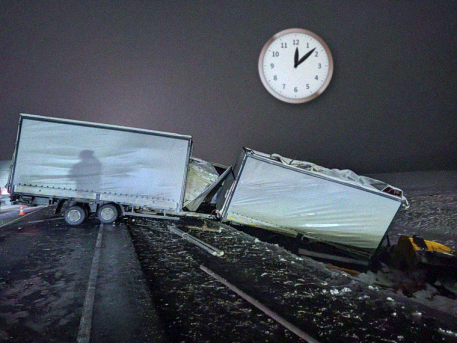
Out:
12 h 08 min
